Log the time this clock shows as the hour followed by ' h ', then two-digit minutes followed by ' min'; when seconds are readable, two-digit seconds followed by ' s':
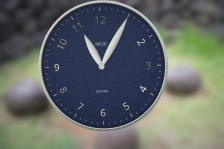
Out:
11 h 05 min
